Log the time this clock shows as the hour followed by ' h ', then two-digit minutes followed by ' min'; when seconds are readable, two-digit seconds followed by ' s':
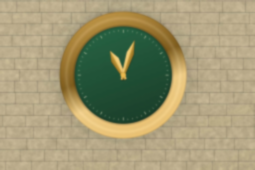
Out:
11 h 03 min
